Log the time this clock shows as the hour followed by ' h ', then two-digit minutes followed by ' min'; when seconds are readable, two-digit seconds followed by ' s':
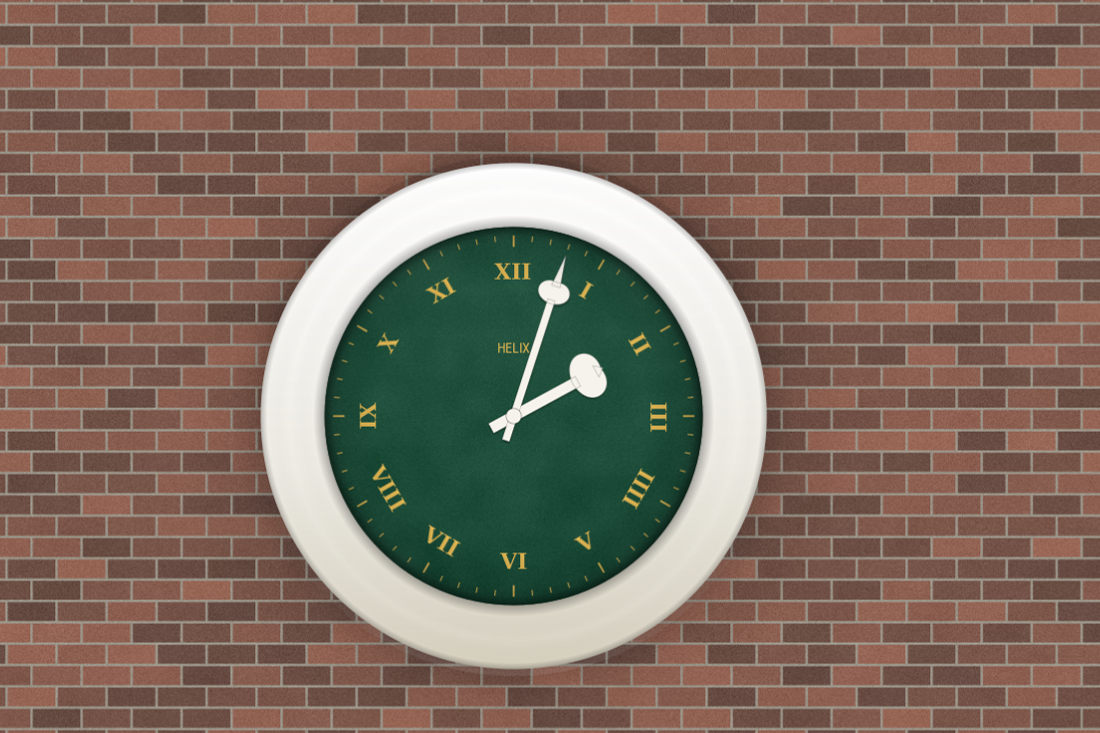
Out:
2 h 03 min
